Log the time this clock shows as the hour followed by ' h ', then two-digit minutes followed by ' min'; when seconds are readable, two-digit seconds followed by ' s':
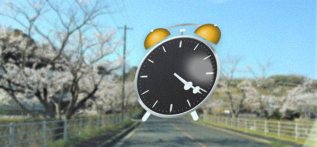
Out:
4 h 21 min
